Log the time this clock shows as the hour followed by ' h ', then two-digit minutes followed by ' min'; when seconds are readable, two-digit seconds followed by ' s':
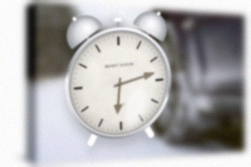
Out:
6 h 13 min
